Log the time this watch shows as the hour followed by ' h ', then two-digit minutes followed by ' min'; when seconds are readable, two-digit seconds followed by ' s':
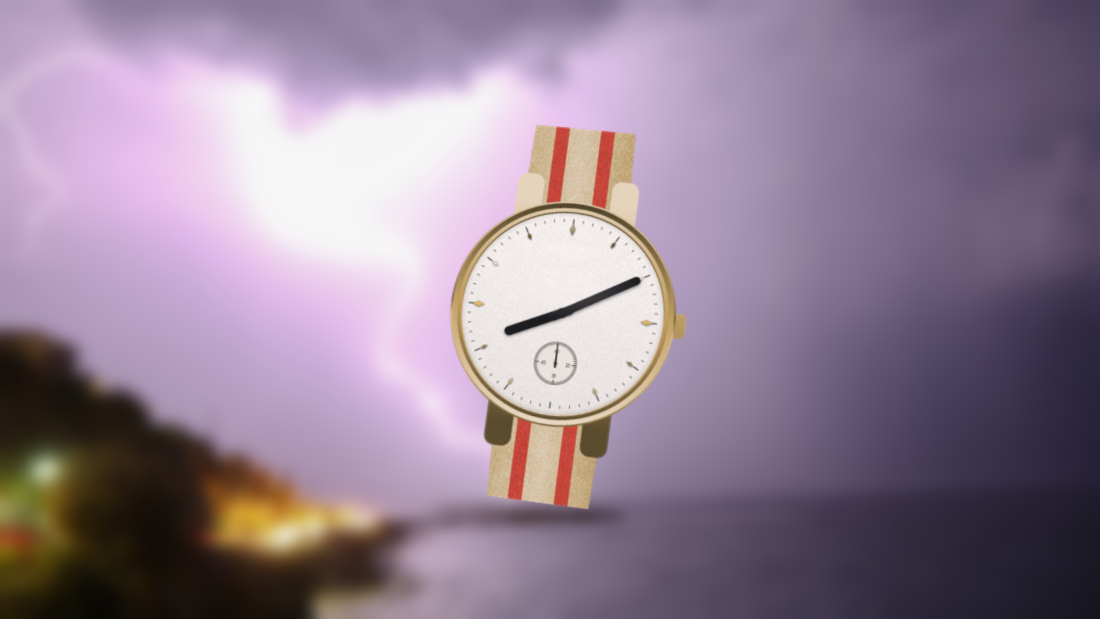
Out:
8 h 10 min
